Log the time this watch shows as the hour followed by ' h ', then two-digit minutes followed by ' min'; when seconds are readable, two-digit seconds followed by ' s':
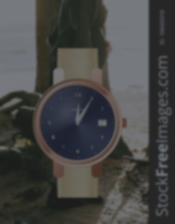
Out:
12 h 05 min
